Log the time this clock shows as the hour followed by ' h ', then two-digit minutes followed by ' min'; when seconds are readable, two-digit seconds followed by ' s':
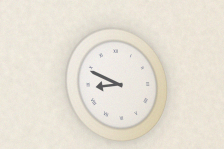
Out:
8 h 49 min
